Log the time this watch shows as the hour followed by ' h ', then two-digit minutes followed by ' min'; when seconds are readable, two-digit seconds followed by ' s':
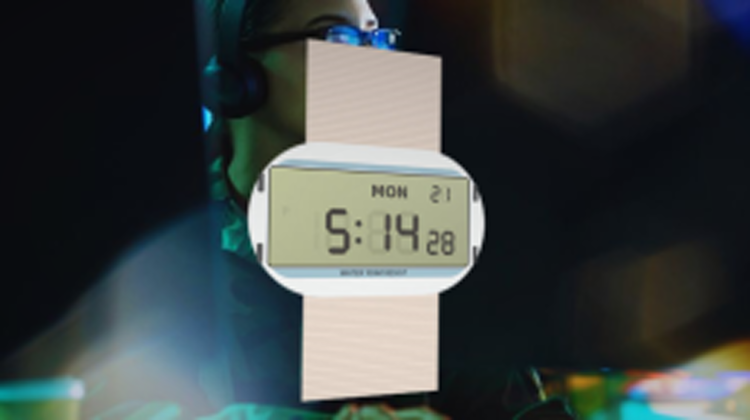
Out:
5 h 14 min 28 s
